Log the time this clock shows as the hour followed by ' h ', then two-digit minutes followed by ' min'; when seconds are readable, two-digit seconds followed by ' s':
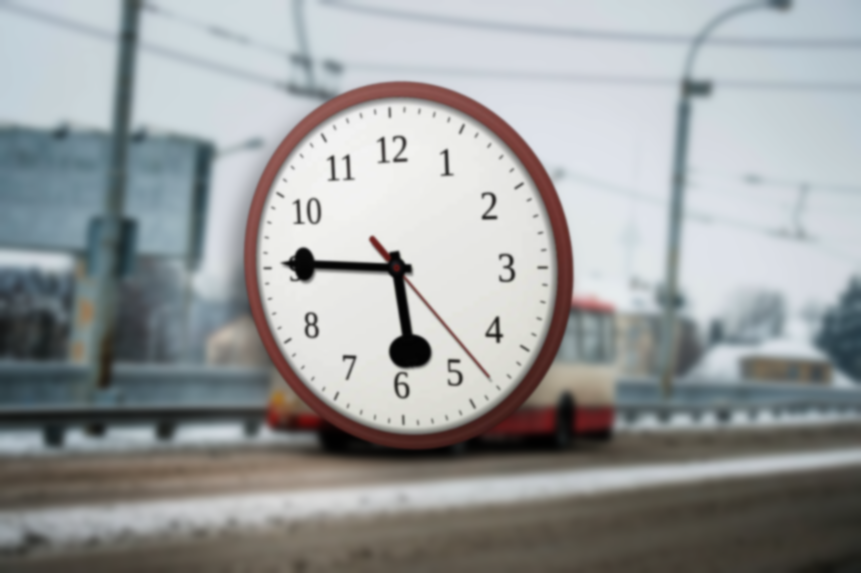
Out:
5 h 45 min 23 s
